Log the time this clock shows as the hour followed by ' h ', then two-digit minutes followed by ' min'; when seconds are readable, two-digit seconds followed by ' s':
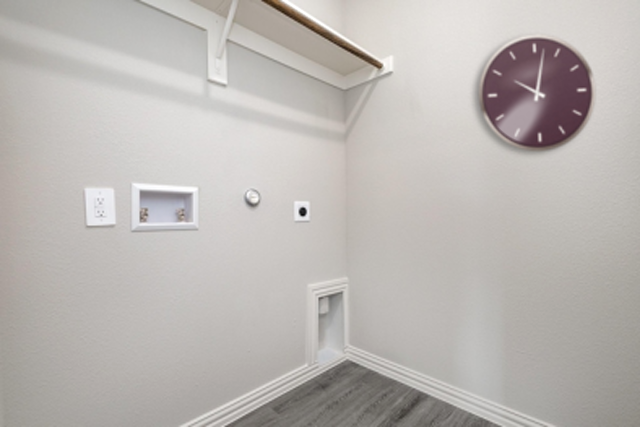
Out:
10 h 02 min
